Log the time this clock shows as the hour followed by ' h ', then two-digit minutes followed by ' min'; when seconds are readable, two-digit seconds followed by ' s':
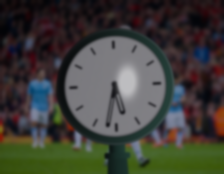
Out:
5 h 32 min
